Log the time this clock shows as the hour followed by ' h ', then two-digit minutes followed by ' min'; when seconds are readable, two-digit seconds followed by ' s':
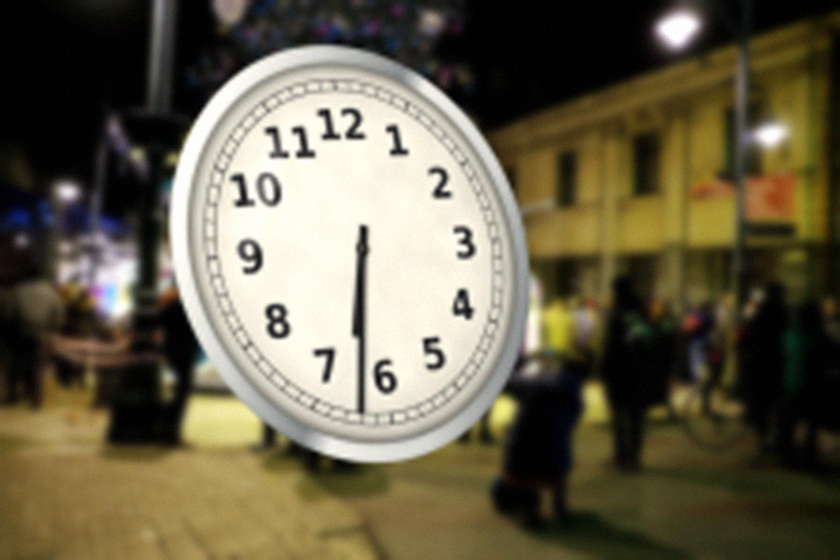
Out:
6 h 32 min
